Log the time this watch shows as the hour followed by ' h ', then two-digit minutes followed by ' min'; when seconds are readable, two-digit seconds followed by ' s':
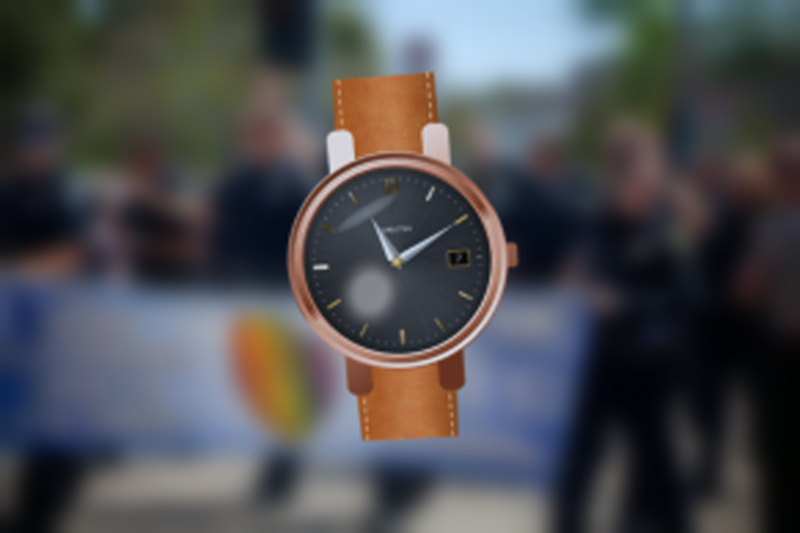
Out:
11 h 10 min
